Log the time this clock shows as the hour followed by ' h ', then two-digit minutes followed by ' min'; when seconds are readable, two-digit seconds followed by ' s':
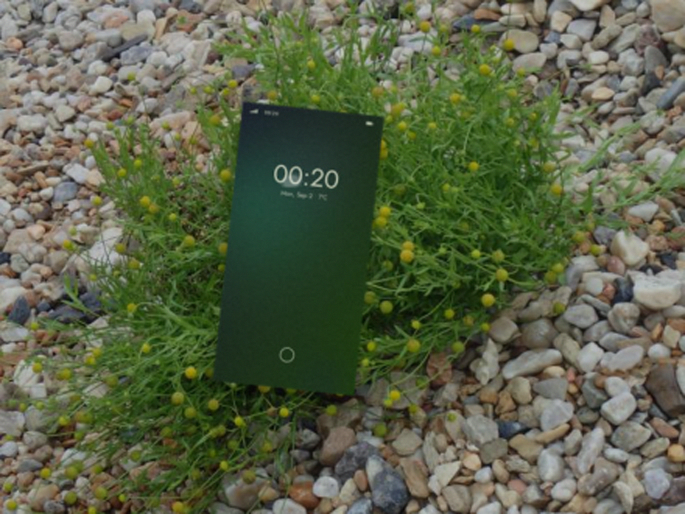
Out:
0 h 20 min
